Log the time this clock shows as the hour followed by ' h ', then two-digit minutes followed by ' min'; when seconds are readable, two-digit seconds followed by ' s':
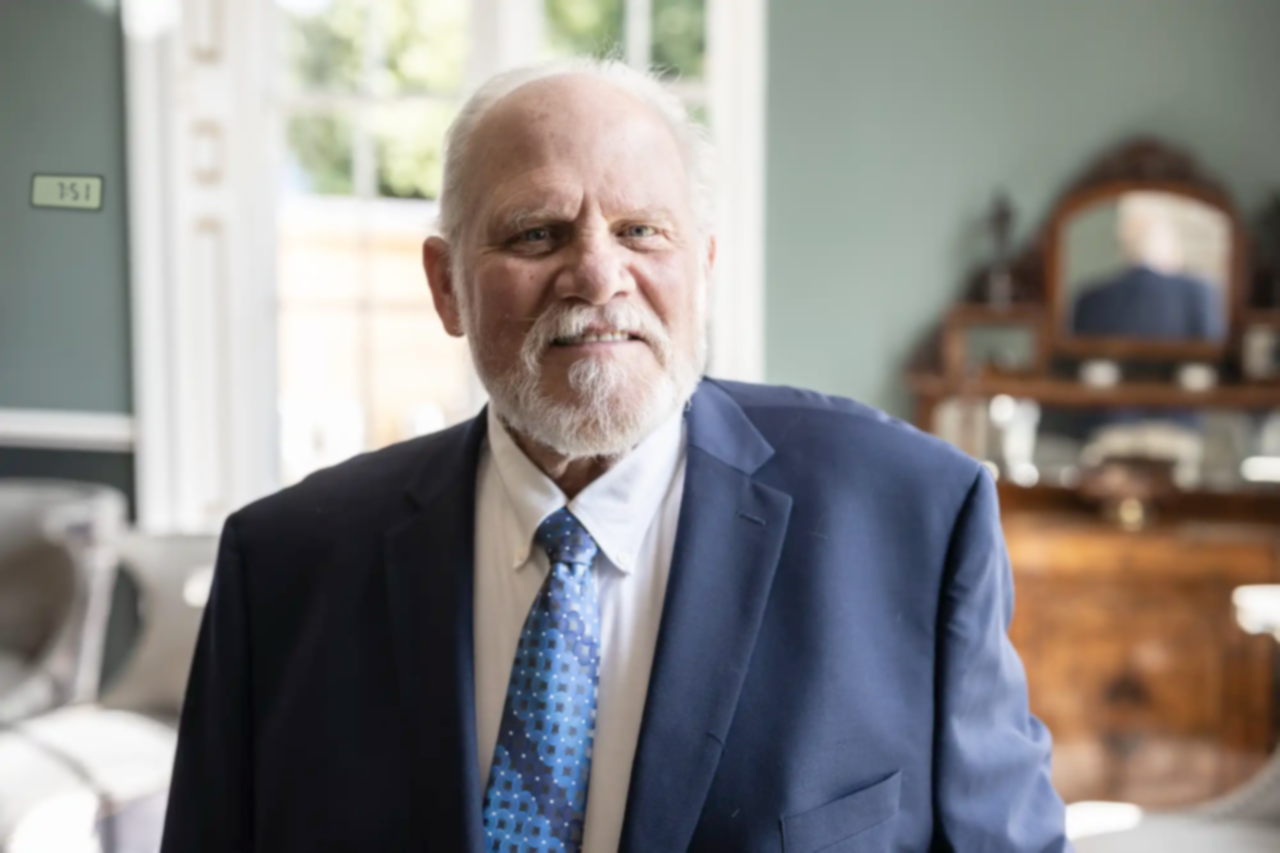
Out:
7 h 51 min
